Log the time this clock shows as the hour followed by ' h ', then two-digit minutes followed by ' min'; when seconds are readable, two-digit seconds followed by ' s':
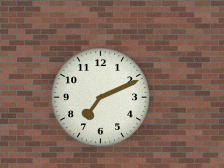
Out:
7 h 11 min
